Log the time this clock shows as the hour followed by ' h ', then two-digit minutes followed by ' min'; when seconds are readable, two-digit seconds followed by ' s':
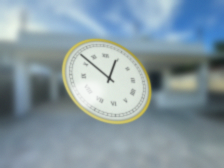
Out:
12 h 52 min
